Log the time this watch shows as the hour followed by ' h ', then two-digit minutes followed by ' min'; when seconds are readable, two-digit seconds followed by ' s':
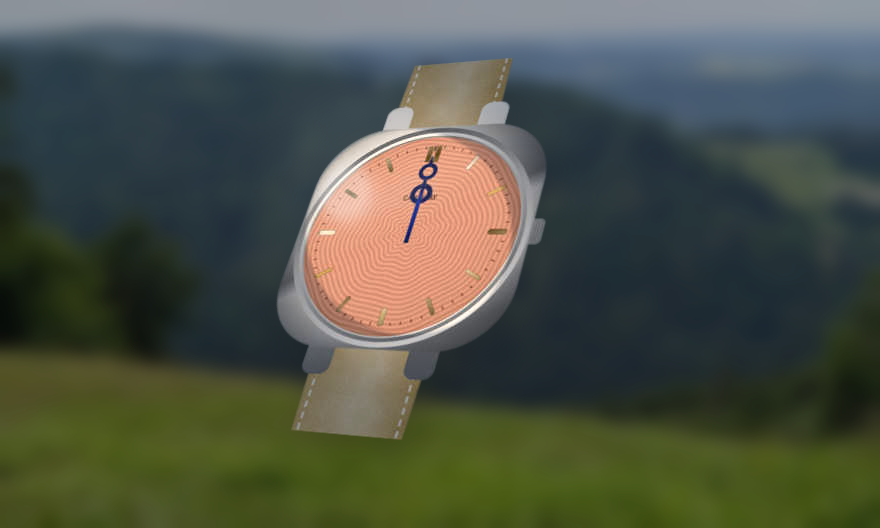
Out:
12 h 00 min
